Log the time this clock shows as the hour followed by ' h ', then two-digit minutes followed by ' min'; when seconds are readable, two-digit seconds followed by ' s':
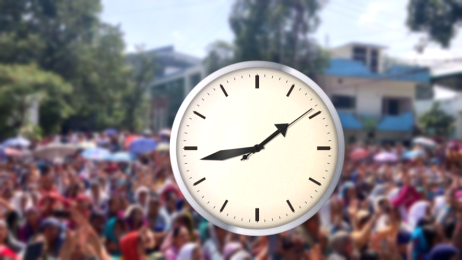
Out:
1 h 43 min 09 s
